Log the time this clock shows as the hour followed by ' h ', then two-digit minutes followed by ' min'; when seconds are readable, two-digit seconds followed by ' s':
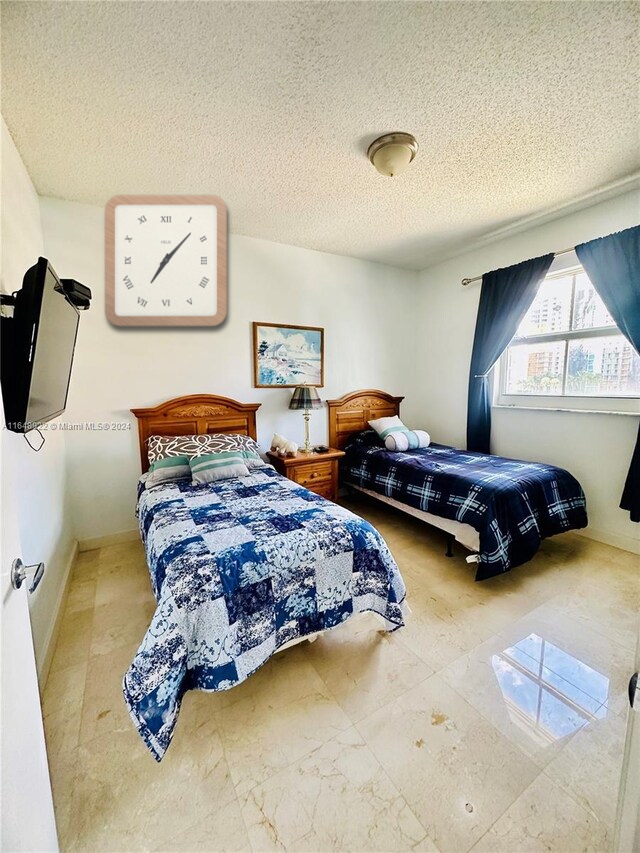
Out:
7 h 07 min
